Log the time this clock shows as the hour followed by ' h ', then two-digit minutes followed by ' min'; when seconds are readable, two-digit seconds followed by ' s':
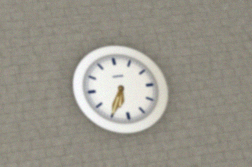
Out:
6 h 35 min
